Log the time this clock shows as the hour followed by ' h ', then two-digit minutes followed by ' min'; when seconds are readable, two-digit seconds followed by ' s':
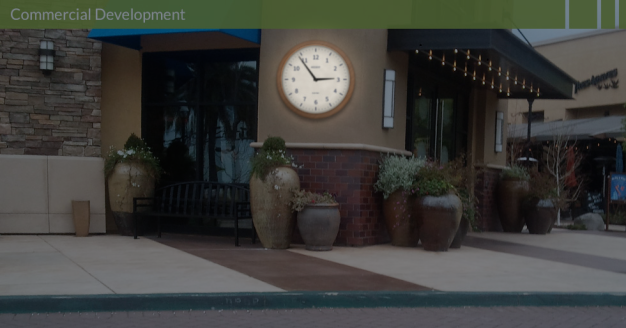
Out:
2 h 54 min
